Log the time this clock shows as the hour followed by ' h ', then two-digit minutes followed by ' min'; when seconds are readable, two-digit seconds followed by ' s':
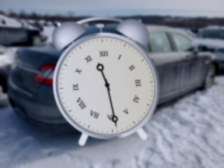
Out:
11 h 29 min
